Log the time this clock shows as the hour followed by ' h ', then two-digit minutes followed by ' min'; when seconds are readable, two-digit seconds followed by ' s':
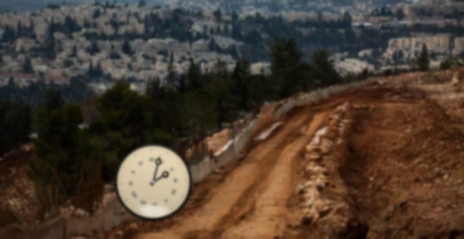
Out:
2 h 03 min
